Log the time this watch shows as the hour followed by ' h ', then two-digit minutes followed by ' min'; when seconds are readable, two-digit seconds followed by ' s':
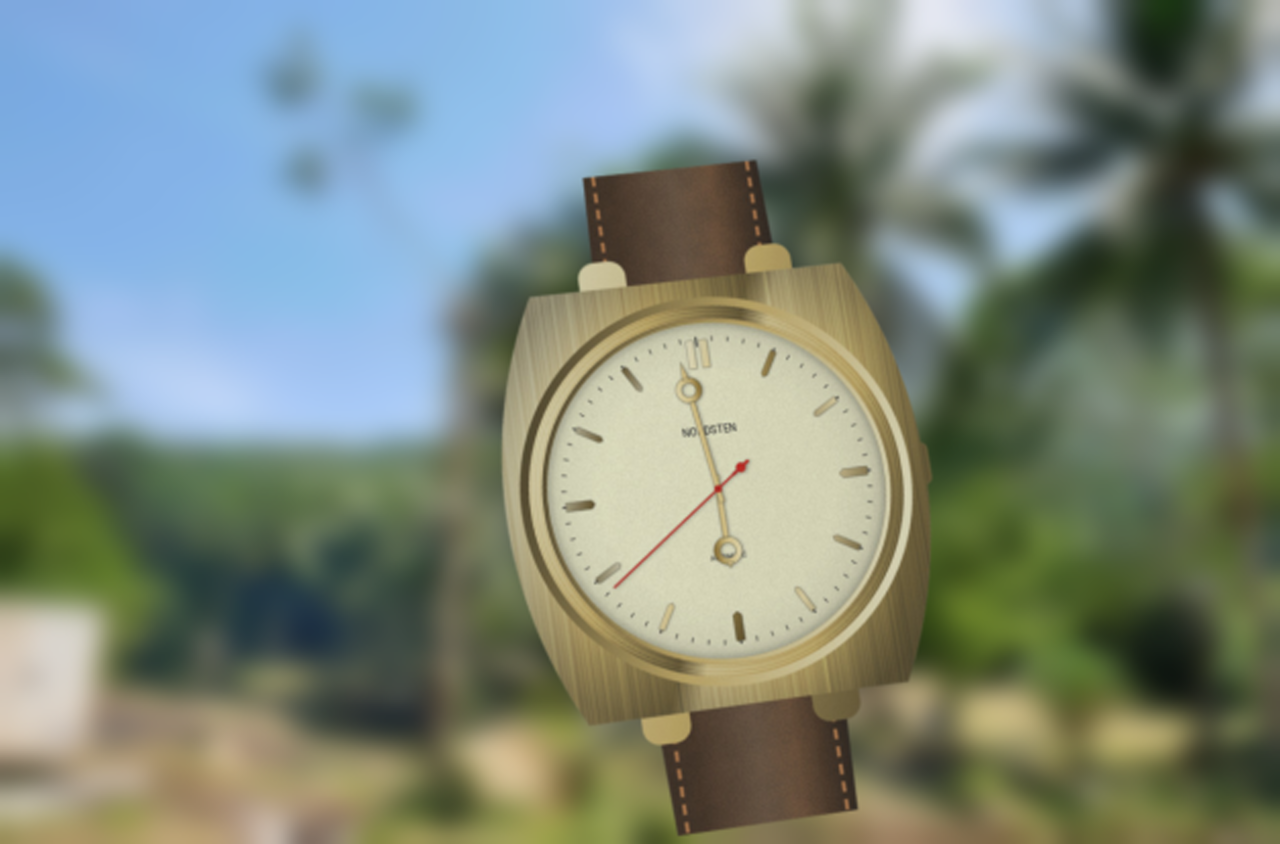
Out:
5 h 58 min 39 s
